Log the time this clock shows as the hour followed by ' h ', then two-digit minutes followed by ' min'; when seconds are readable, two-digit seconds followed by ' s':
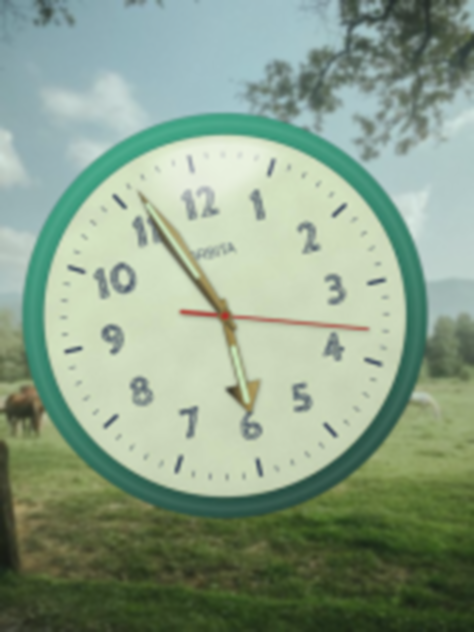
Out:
5 h 56 min 18 s
